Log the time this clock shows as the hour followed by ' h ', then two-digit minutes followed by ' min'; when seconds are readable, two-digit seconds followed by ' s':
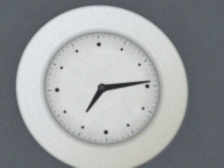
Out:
7 h 14 min
